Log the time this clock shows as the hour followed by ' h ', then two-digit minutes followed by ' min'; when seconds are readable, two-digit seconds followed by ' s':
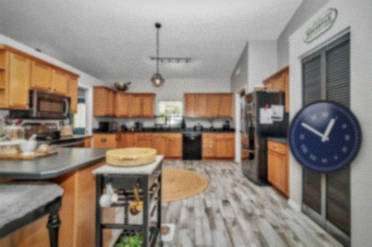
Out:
12 h 50 min
